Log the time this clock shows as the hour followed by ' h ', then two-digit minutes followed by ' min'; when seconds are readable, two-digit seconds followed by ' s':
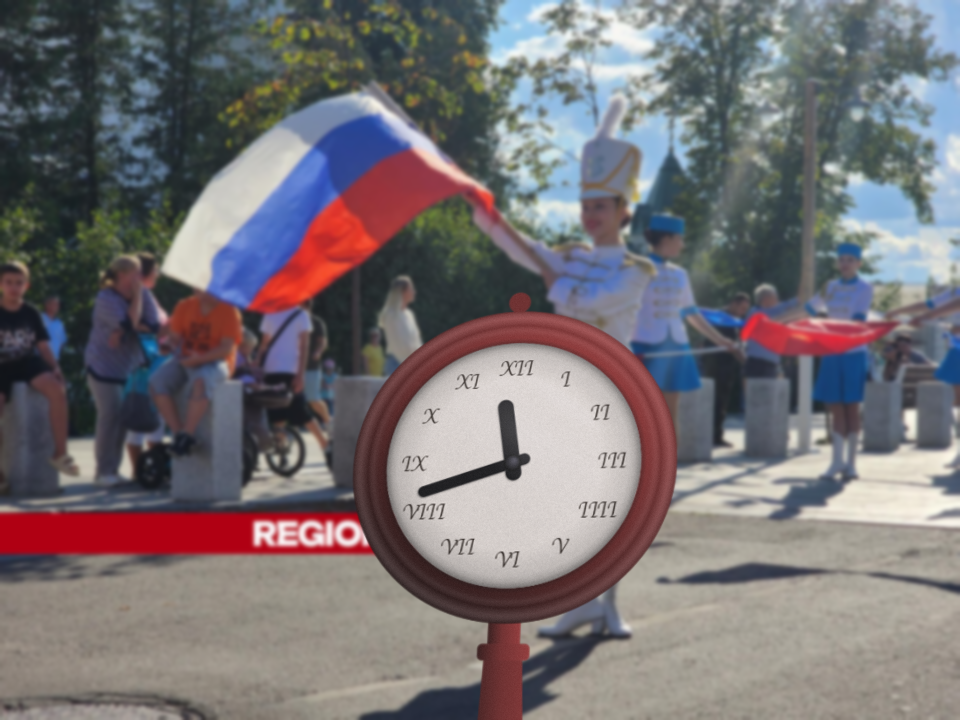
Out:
11 h 42 min
